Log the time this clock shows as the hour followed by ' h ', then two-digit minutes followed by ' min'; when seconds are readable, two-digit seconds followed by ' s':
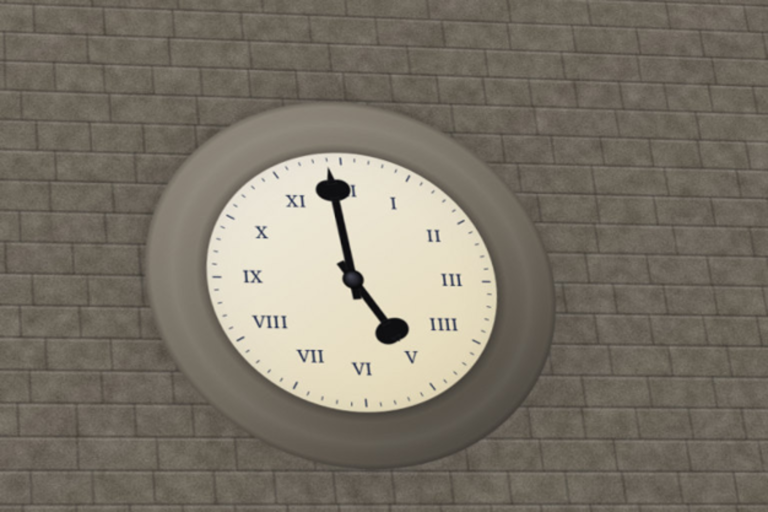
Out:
4 h 59 min
